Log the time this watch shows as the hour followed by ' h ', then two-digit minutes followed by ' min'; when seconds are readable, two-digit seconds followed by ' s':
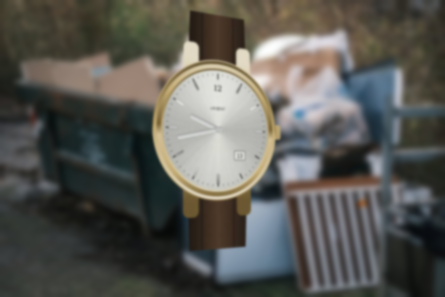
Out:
9 h 43 min
